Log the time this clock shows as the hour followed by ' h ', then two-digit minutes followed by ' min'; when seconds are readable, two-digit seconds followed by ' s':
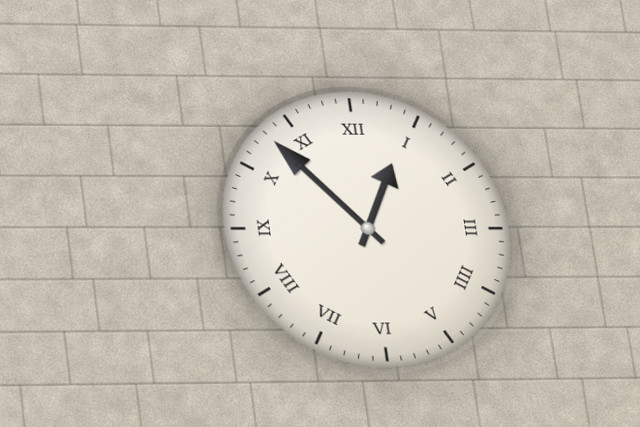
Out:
12 h 53 min
